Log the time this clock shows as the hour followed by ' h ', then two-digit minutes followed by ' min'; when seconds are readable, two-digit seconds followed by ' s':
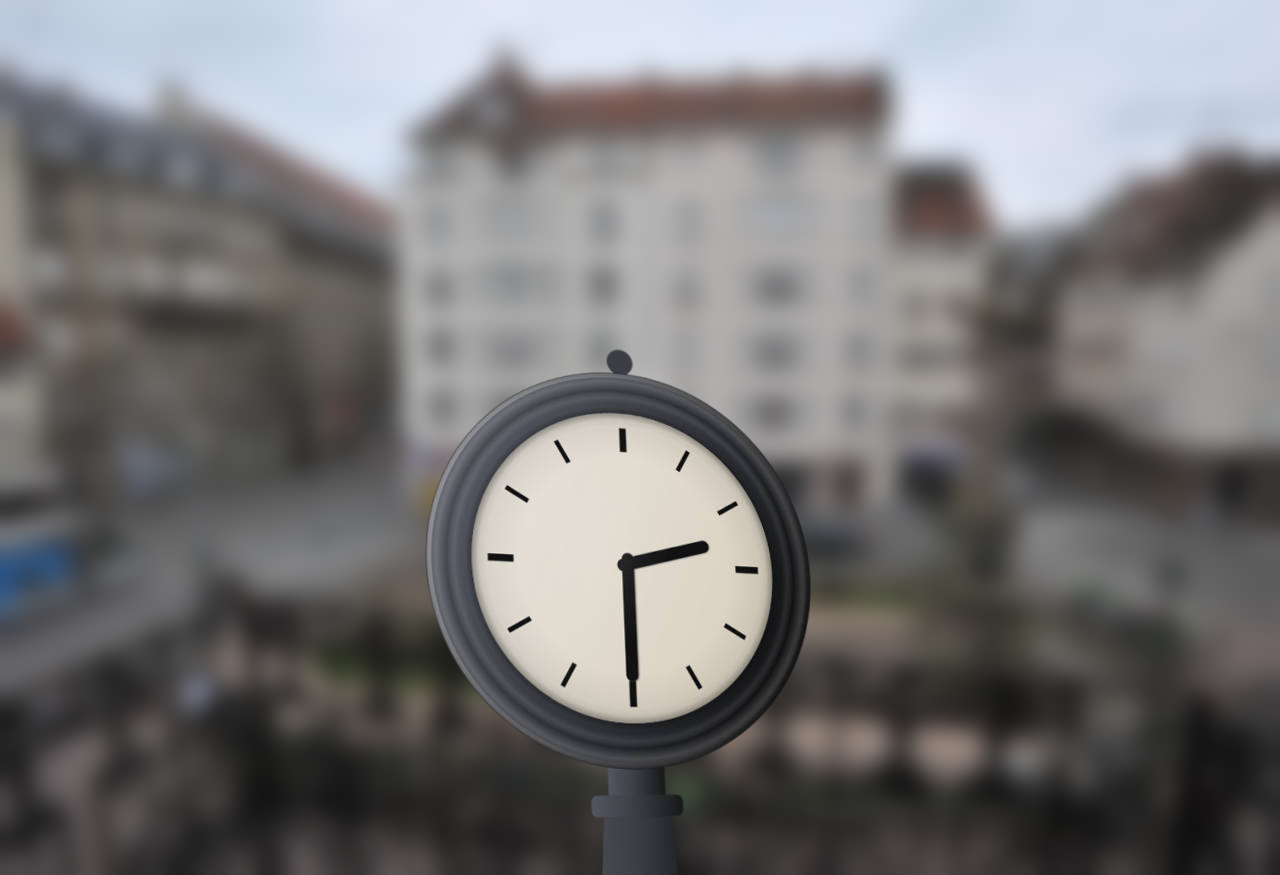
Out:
2 h 30 min
